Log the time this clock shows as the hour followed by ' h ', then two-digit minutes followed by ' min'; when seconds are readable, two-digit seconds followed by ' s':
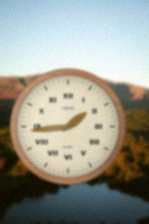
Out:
1 h 44 min
